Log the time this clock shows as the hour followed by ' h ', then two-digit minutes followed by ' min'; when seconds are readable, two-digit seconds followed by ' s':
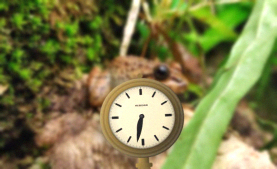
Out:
6 h 32 min
